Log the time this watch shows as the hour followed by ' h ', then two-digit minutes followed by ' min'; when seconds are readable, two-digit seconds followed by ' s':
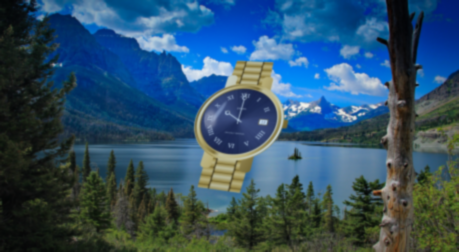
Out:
10 h 00 min
